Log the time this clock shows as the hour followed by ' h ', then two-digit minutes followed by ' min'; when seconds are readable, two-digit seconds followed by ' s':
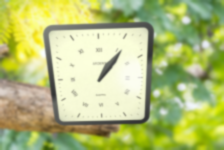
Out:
1 h 06 min
